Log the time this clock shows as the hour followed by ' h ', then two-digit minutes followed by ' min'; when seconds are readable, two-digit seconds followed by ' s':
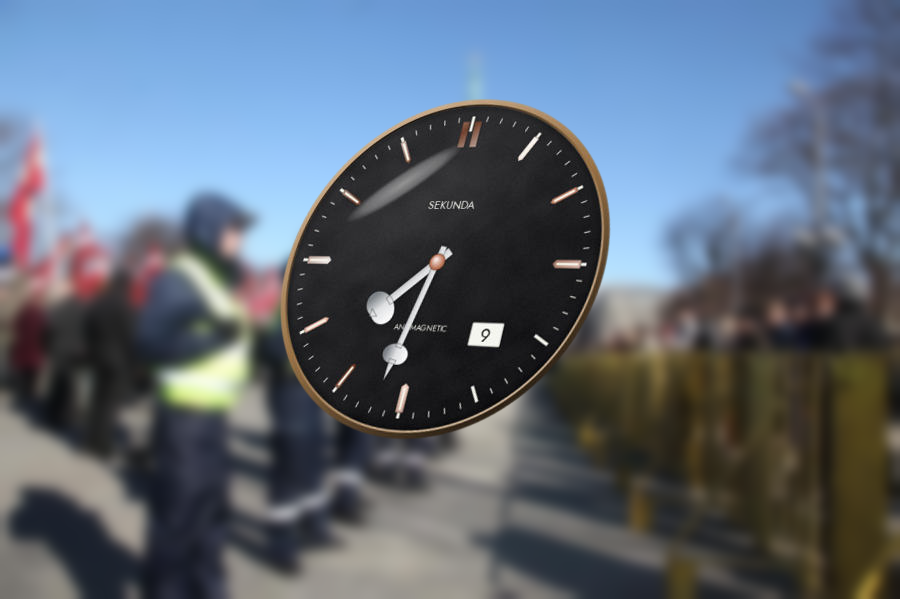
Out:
7 h 32 min
